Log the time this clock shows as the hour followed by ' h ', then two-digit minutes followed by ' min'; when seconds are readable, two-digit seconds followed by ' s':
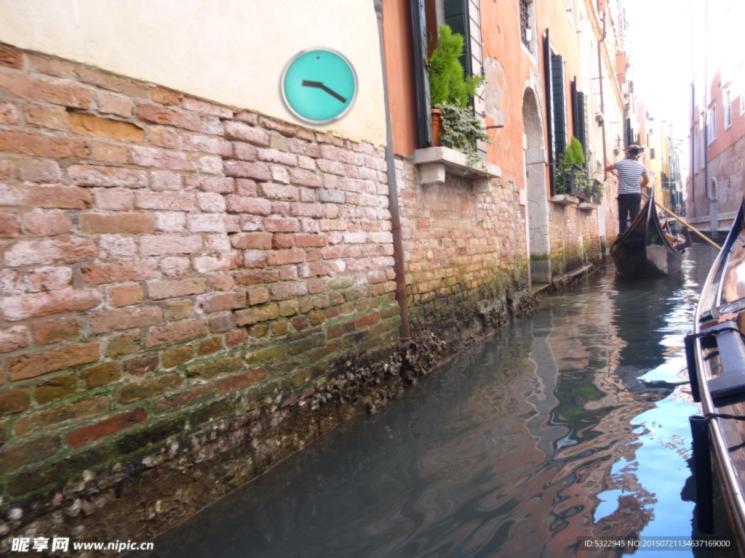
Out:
9 h 21 min
